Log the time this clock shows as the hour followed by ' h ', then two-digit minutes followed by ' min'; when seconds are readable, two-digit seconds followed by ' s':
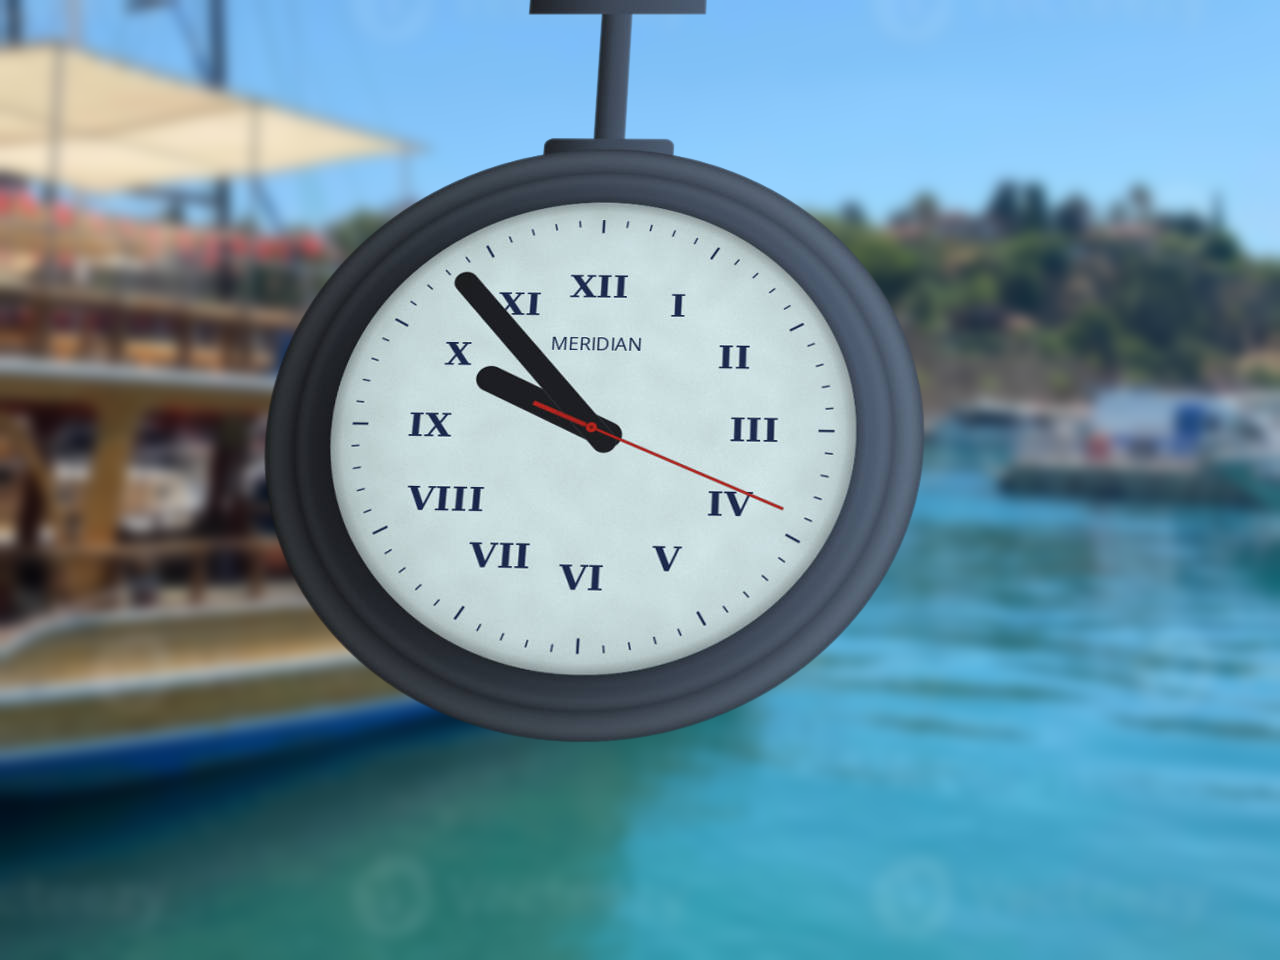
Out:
9 h 53 min 19 s
